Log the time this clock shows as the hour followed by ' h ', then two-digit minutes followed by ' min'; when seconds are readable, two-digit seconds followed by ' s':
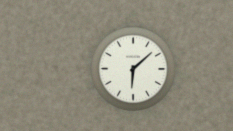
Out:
6 h 08 min
